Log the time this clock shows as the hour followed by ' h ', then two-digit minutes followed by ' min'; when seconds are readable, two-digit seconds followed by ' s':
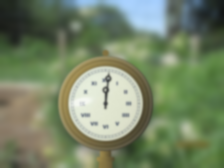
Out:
12 h 01 min
